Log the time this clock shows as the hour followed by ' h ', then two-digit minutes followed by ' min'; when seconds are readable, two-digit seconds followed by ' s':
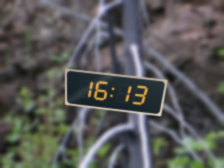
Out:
16 h 13 min
